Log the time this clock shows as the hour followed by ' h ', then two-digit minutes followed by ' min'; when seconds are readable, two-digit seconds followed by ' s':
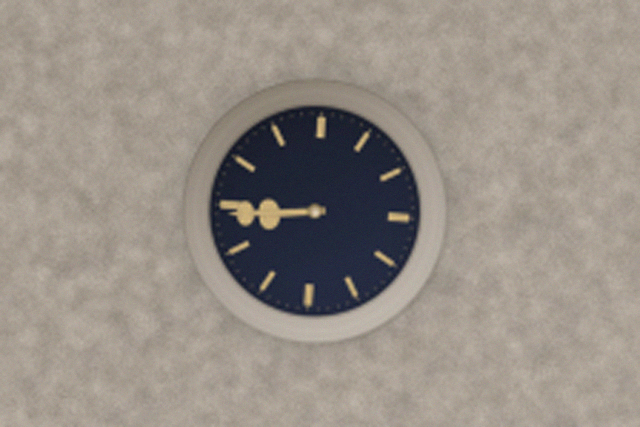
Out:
8 h 44 min
